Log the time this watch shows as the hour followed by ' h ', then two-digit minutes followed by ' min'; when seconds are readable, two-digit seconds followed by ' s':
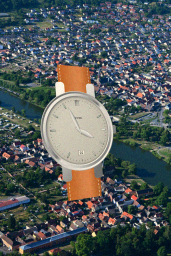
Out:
3 h 56 min
